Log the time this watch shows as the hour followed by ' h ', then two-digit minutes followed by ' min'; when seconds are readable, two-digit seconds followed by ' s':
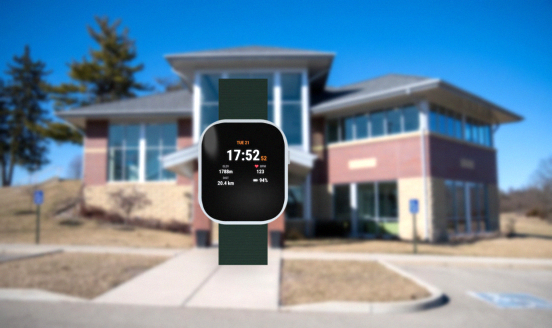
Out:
17 h 52 min
